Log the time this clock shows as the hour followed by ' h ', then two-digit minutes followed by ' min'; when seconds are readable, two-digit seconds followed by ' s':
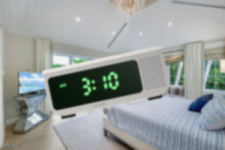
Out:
3 h 10 min
